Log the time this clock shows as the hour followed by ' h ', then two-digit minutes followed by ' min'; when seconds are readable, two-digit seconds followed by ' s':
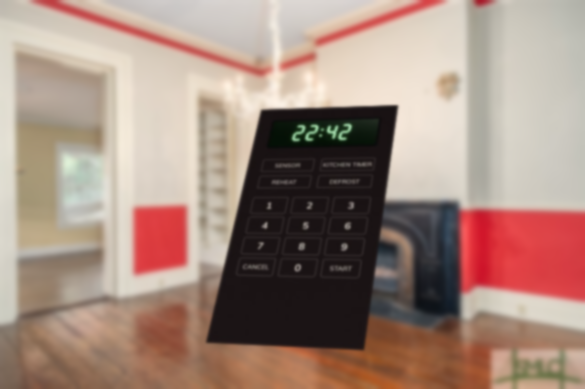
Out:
22 h 42 min
